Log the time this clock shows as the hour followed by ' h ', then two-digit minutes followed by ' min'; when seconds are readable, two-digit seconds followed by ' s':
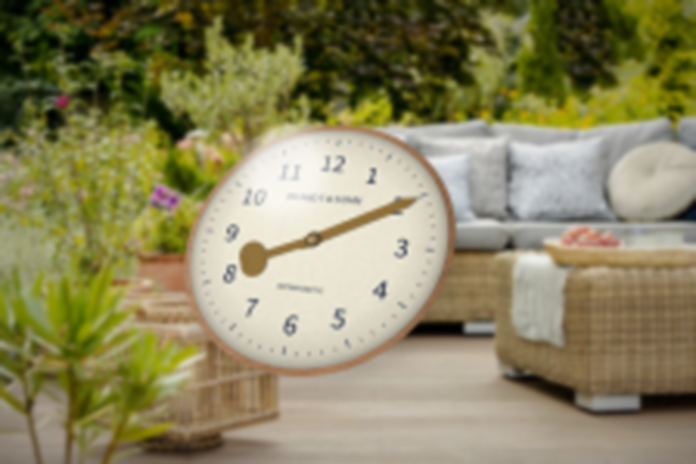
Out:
8 h 10 min
